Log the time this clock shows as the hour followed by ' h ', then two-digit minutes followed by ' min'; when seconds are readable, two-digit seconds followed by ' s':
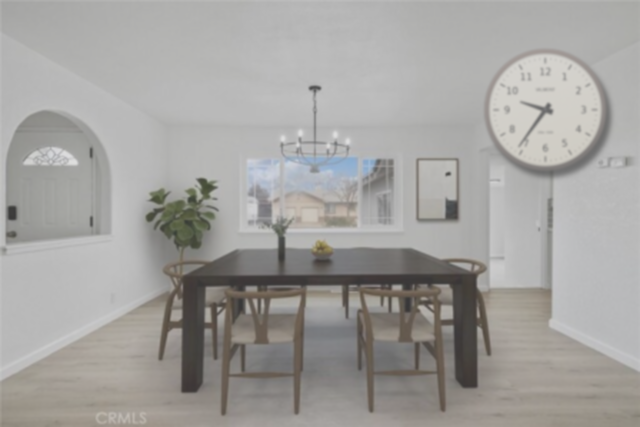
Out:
9 h 36 min
